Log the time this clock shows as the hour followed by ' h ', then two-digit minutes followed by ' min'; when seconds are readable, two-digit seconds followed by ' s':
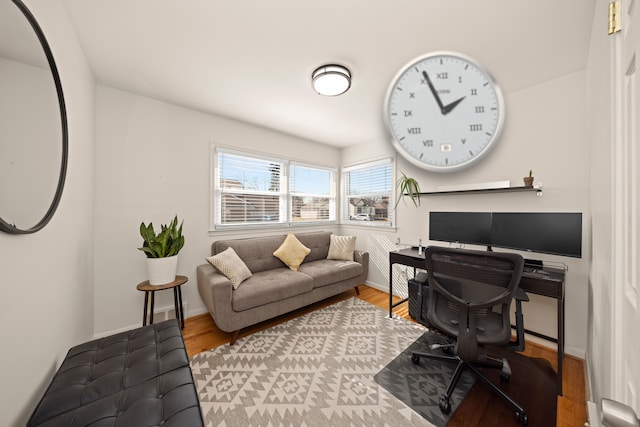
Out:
1 h 56 min
